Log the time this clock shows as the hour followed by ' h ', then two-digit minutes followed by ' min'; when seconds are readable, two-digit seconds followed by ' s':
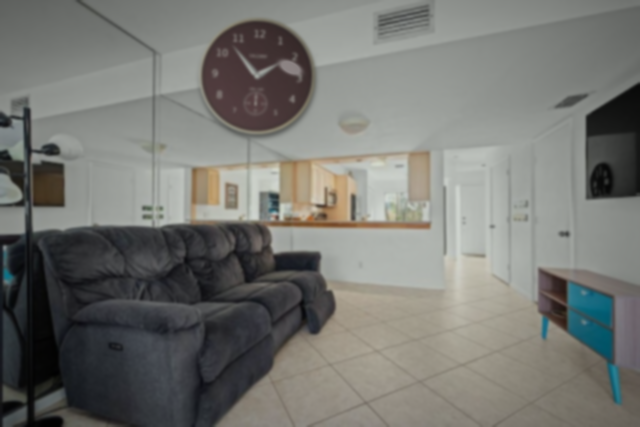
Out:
1 h 53 min
